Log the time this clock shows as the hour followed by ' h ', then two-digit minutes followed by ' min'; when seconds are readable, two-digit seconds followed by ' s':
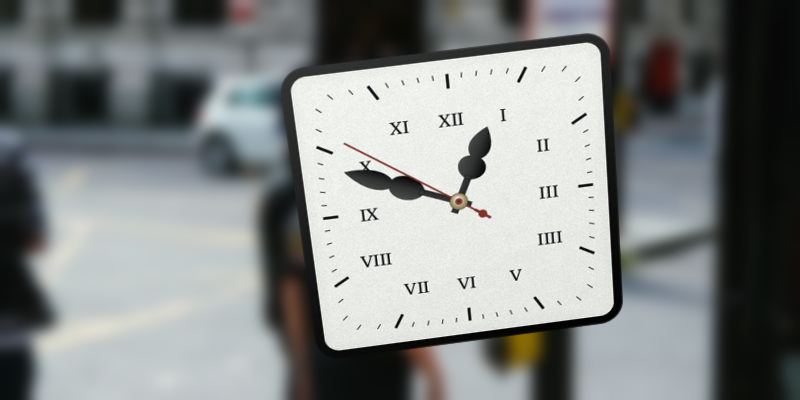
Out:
12 h 48 min 51 s
